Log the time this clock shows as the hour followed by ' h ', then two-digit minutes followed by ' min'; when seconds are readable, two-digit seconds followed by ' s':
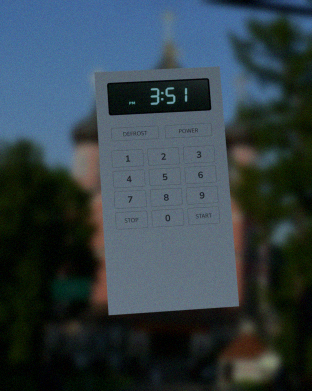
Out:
3 h 51 min
